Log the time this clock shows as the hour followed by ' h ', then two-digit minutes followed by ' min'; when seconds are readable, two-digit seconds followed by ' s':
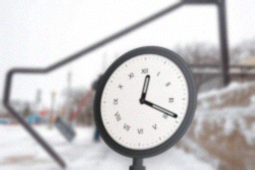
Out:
12 h 19 min
